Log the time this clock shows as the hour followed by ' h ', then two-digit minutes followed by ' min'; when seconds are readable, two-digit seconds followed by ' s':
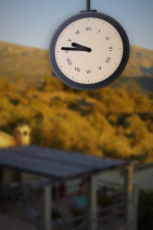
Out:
9 h 46 min
